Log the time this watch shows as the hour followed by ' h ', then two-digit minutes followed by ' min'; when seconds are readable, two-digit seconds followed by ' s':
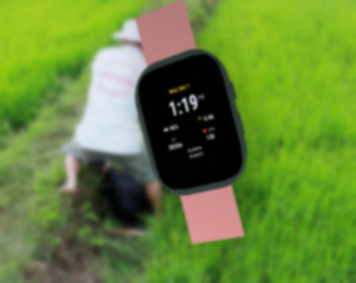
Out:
1 h 19 min
